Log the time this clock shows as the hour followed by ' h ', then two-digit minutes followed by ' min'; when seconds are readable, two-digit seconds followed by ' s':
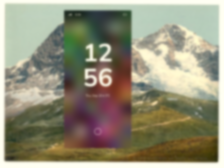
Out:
12 h 56 min
